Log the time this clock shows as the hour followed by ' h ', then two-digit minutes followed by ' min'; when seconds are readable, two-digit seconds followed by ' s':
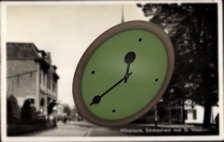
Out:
11 h 37 min
